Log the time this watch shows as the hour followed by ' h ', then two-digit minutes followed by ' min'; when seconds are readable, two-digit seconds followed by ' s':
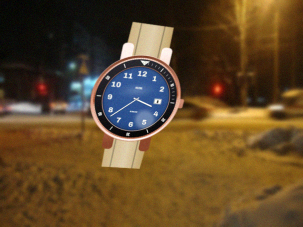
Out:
3 h 38 min
